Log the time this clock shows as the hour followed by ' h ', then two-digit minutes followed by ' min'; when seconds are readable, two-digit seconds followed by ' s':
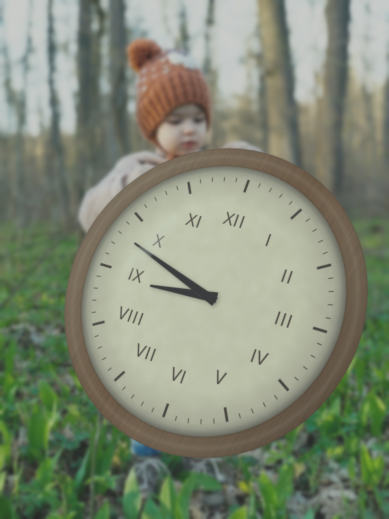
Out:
8 h 48 min
